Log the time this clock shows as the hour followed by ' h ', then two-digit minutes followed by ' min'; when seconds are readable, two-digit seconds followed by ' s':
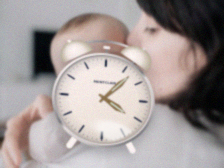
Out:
4 h 07 min
